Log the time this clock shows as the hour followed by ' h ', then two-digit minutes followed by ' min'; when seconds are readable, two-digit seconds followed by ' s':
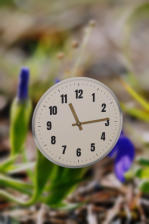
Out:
11 h 14 min
